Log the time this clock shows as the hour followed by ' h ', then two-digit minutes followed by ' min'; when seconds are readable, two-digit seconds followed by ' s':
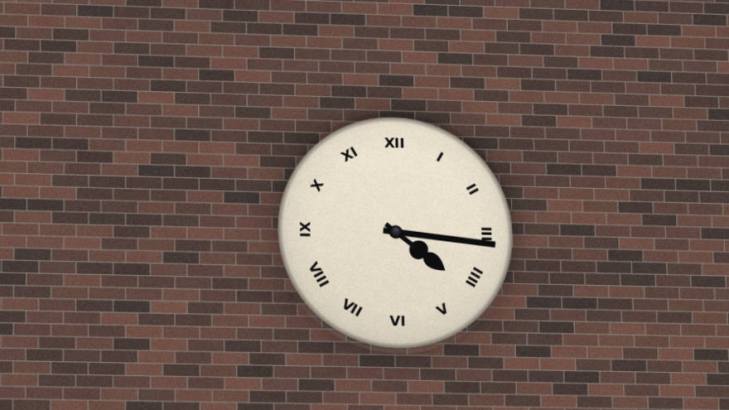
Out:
4 h 16 min
